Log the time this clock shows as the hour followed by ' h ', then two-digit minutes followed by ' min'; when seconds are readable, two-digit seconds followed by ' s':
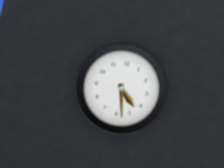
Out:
4 h 28 min
